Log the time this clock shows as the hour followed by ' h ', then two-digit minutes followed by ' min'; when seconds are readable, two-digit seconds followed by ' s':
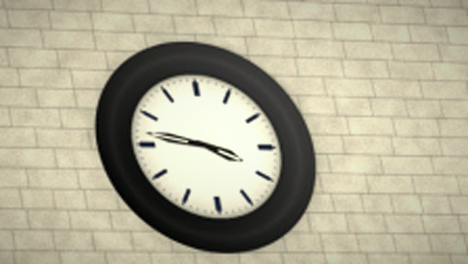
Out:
3 h 47 min
